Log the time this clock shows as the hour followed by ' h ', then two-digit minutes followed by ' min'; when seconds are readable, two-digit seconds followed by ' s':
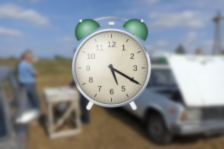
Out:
5 h 20 min
